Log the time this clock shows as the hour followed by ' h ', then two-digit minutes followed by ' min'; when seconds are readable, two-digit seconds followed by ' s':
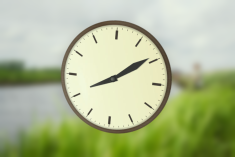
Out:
8 h 09 min
